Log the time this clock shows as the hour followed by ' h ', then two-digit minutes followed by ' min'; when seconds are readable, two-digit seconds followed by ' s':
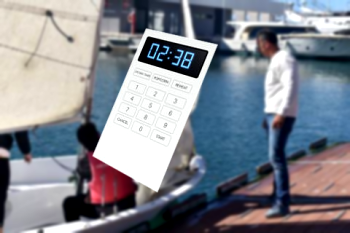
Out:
2 h 38 min
